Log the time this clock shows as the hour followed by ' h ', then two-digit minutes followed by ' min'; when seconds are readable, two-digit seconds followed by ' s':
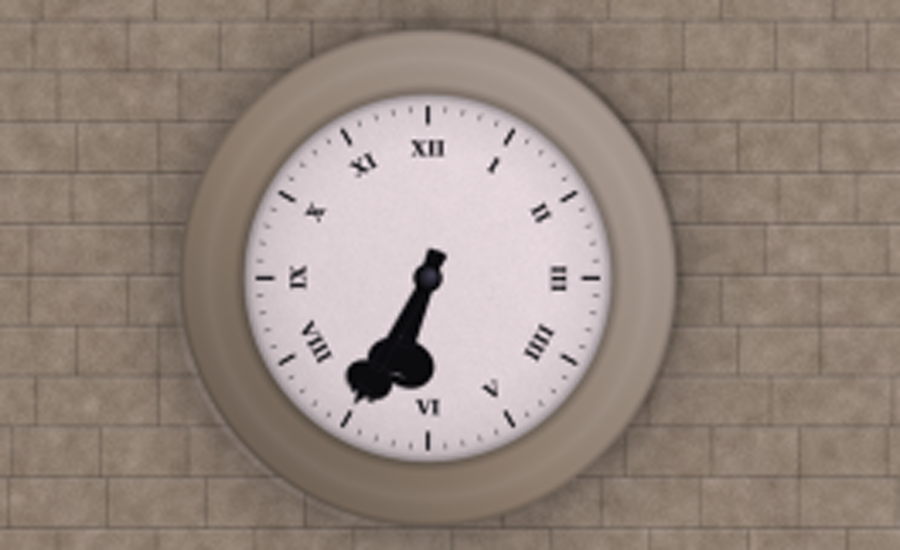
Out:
6 h 35 min
